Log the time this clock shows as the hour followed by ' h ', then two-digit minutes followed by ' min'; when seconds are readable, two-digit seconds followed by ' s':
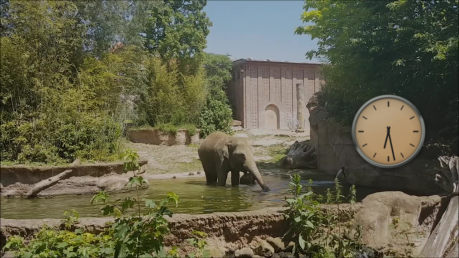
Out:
6 h 28 min
